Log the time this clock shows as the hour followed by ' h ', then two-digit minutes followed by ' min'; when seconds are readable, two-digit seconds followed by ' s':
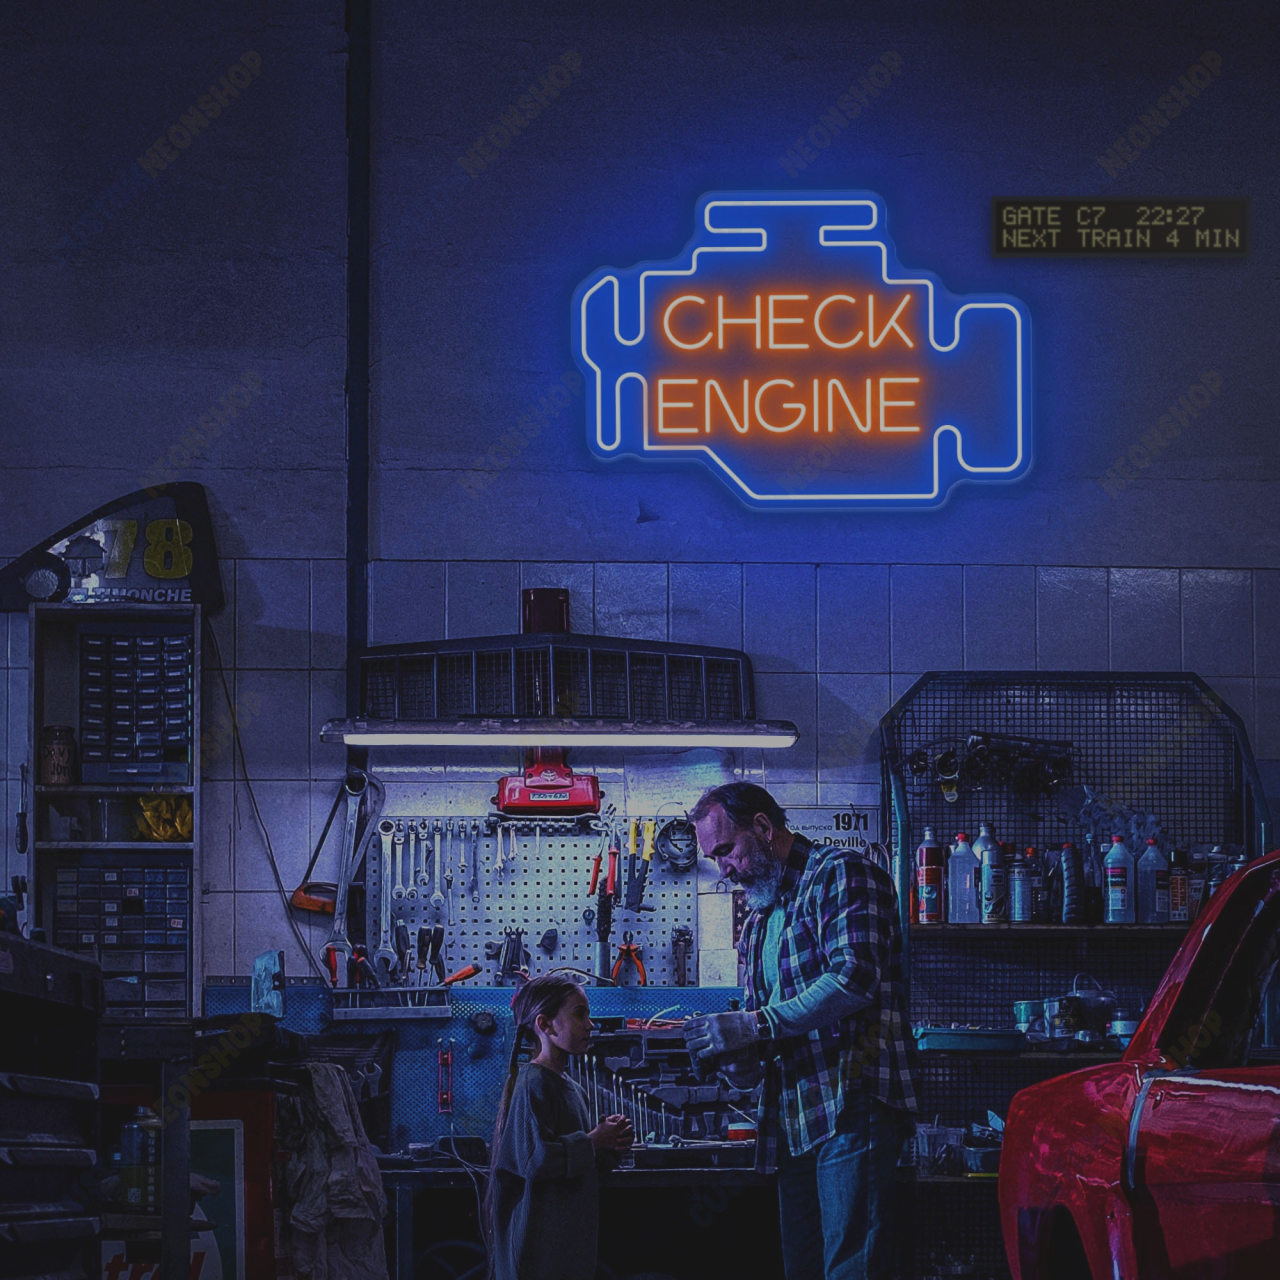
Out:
22 h 27 min
